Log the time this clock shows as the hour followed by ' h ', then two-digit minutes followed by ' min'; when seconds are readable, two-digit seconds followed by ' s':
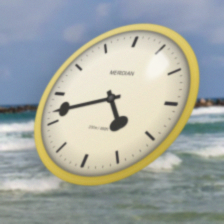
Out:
4 h 42 min
